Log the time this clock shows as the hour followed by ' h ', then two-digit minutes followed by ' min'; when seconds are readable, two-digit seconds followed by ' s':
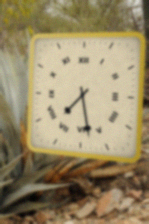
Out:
7 h 28 min
